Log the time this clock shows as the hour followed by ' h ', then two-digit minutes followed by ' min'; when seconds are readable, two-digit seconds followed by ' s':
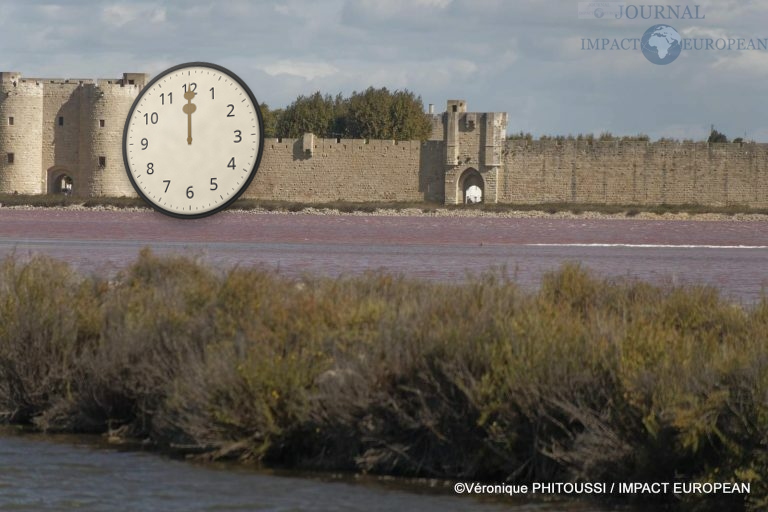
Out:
12 h 00 min
